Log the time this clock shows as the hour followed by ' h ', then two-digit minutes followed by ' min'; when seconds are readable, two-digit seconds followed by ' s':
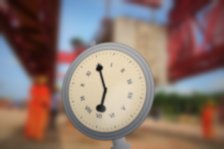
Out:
7 h 00 min
